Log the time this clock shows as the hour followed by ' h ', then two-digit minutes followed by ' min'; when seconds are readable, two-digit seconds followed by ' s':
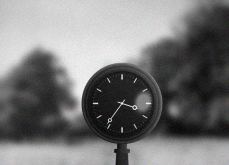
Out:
3 h 36 min
